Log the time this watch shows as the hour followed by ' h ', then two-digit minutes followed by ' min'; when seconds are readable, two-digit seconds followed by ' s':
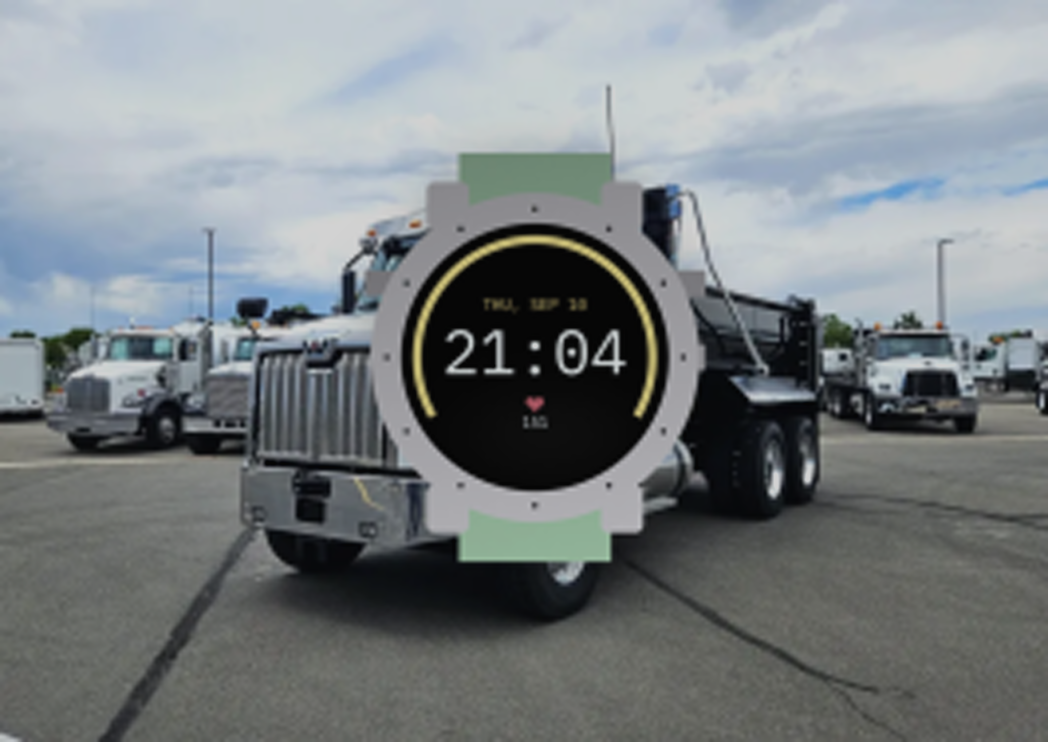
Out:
21 h 04 min
